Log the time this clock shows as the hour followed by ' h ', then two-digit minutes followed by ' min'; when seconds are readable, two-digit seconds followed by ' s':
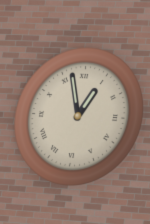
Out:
12 h 57 min
